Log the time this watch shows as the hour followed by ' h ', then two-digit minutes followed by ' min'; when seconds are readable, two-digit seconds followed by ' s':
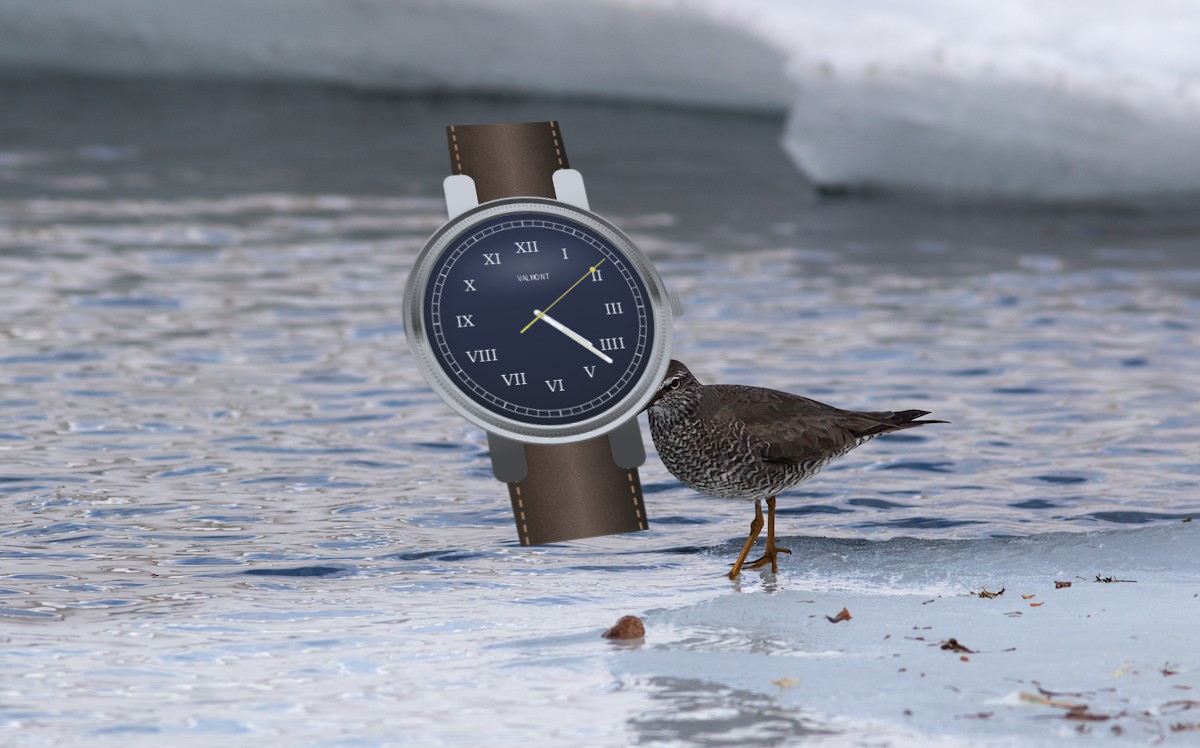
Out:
4 h 22 min 09 s
